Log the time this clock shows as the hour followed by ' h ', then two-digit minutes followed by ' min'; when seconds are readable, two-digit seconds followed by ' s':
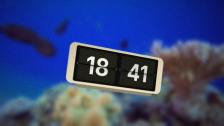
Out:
18 h 41 min
